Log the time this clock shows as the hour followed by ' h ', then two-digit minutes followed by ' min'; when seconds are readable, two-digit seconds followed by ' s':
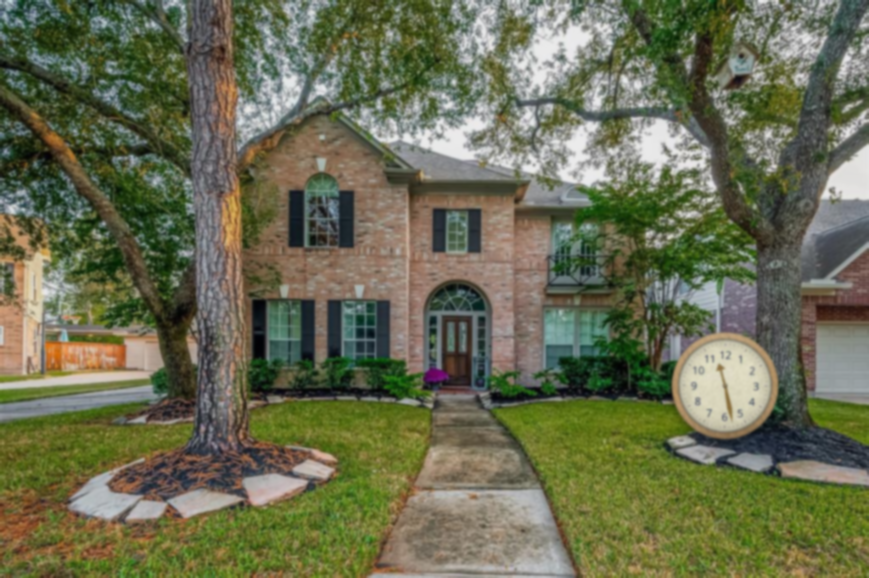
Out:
11 h 28 min
